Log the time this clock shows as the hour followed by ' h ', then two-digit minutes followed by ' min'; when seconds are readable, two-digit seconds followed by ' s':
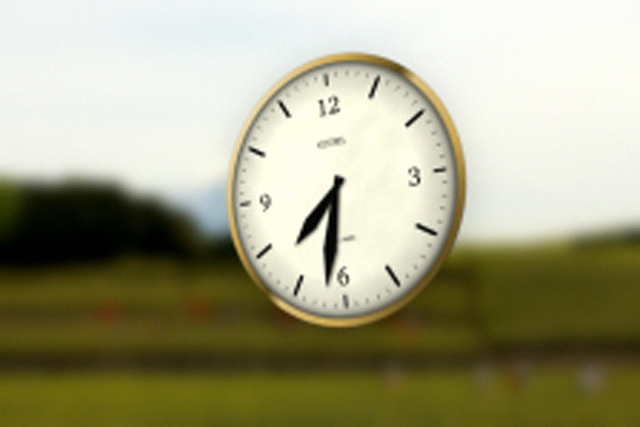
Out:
7 h 32 min
